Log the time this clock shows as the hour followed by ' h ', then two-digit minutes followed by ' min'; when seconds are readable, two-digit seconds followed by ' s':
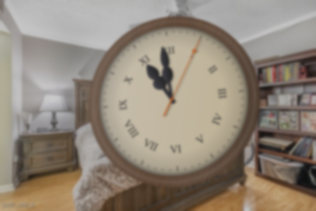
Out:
10 h 59 min 05 s
